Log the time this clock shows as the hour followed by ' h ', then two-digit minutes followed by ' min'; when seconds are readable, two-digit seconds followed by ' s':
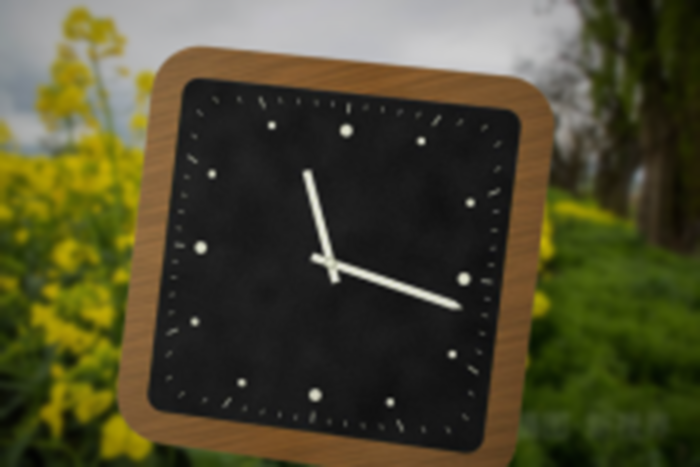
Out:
11 h 17 min
